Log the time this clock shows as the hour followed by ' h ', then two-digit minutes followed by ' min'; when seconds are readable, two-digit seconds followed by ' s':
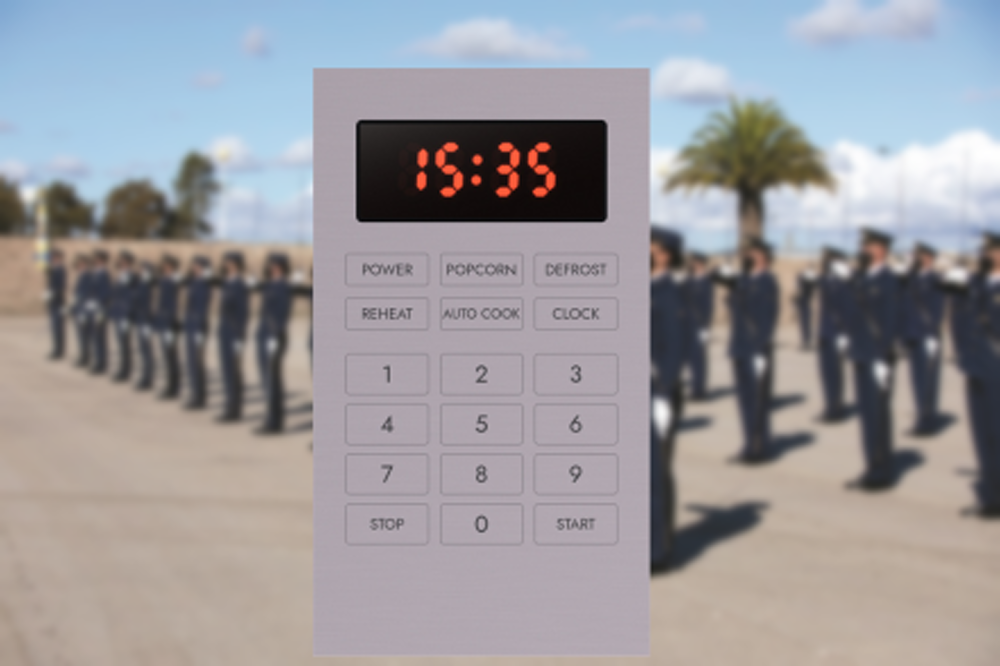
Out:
15 h 35 min
